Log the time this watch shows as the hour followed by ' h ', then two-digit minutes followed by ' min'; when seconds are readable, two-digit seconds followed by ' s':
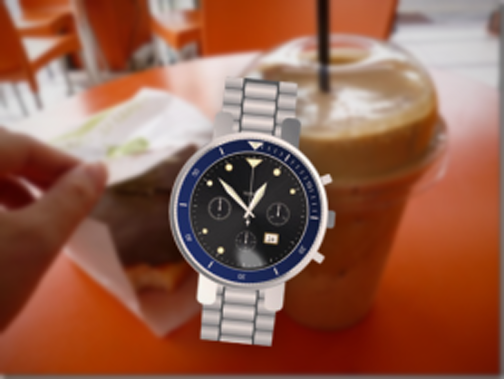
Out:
12 h 52 min
